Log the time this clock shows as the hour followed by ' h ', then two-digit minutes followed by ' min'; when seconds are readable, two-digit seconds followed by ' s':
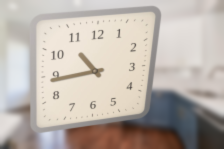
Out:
10 h 44 min
